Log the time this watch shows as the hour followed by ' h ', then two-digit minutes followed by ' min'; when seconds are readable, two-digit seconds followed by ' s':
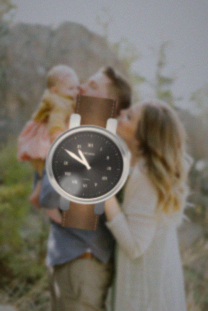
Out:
10 h 50 min
